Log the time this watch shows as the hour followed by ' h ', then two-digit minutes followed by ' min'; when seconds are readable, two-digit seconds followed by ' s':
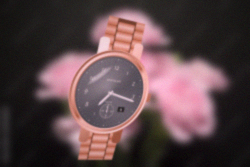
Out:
7 h 17 min
